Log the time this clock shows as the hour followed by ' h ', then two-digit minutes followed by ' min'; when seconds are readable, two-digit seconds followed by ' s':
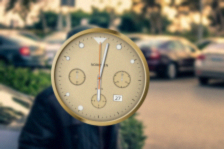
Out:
6 h 02 min
